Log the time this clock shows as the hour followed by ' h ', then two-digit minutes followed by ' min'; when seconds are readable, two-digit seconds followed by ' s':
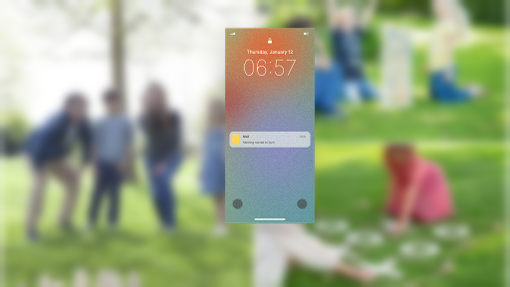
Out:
6 h 57 min
